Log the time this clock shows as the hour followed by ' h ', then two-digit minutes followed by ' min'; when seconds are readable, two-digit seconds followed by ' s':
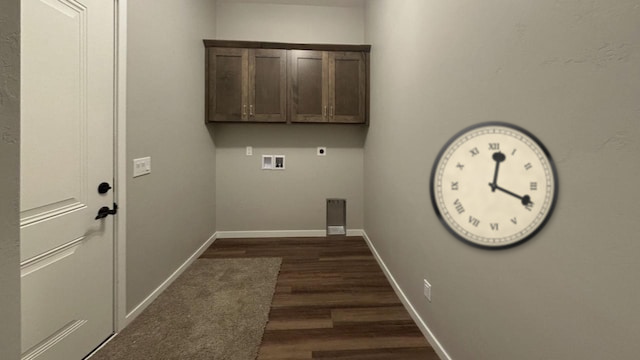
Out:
12 h 19 min
